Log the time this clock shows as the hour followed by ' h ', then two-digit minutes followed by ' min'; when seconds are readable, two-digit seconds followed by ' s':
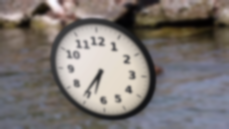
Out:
6 h 36 min
